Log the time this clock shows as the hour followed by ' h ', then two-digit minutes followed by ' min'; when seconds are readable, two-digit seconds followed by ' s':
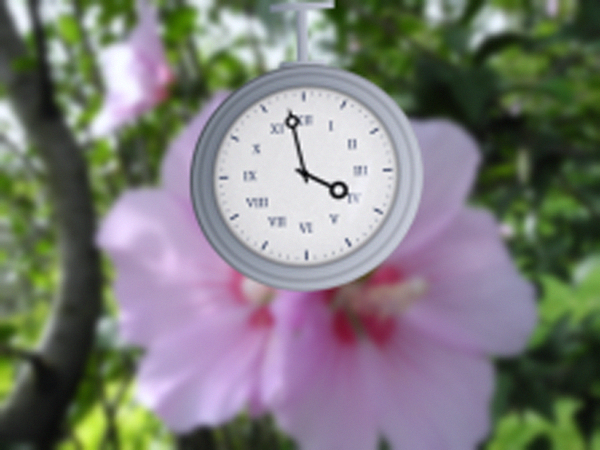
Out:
3 h 58 min
